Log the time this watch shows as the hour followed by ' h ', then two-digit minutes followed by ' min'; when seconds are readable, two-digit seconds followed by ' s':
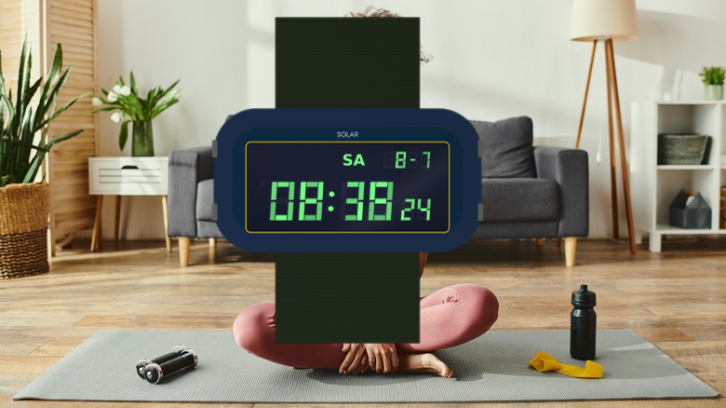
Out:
8 h 38 min 24 s
